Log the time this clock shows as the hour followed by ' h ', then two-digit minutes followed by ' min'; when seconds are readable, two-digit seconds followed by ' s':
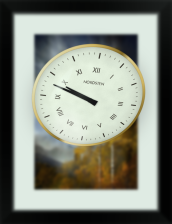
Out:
9 h 48 min
